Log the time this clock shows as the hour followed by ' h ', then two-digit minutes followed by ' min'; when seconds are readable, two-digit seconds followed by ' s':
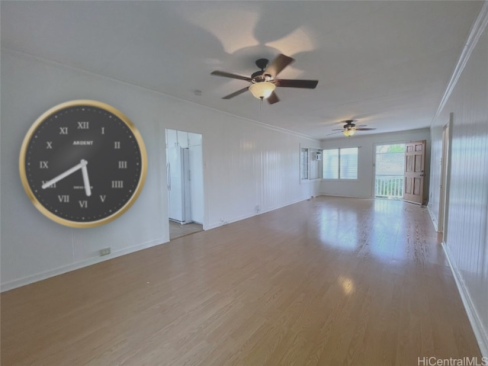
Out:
5 h 40 min
